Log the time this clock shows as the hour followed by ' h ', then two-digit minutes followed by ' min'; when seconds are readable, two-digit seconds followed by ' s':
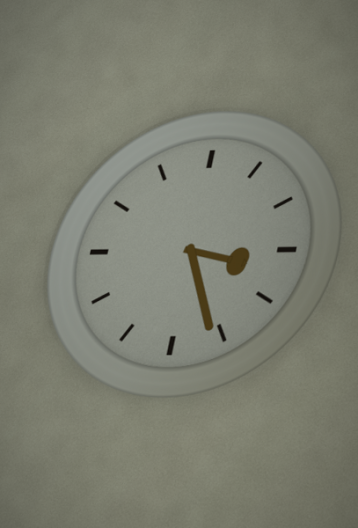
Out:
3 h 26 min
